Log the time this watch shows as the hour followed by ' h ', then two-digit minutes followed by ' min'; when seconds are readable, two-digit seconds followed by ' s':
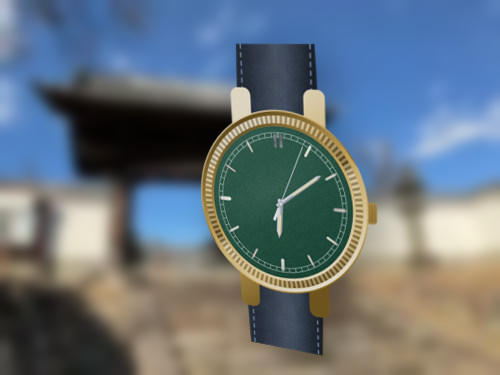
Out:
6 h 09 min 04 s
